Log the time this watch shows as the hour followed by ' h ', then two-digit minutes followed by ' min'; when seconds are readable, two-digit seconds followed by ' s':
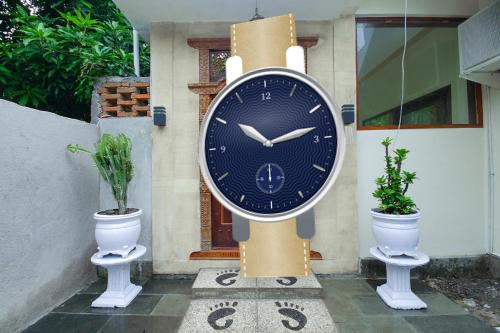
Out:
10 h 13 min
